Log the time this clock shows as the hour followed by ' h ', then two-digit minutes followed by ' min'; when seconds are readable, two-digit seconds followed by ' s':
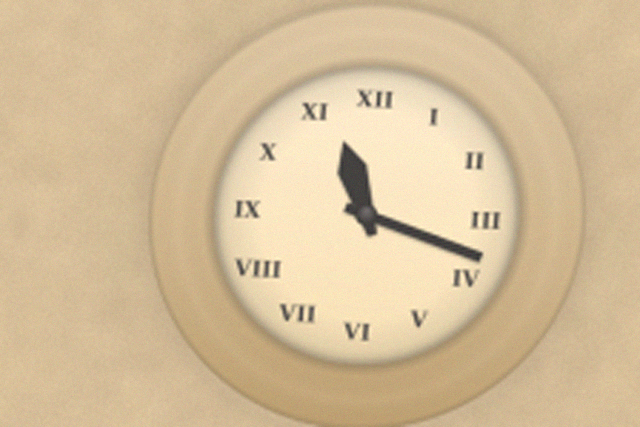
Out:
11 h 18 min
